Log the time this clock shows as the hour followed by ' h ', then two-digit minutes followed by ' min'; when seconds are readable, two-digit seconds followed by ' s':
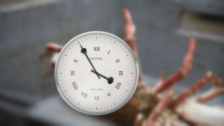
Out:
3 h 55 min
